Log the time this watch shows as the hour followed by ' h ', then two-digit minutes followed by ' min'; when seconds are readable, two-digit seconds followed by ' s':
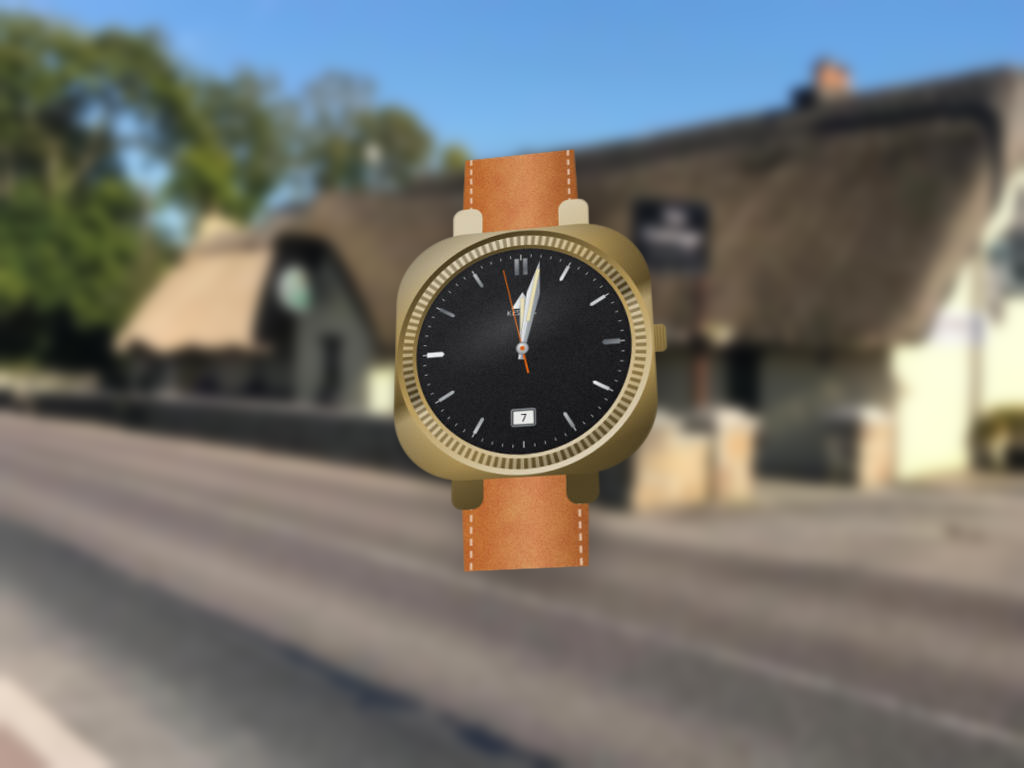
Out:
12 h 01 min 58 s
